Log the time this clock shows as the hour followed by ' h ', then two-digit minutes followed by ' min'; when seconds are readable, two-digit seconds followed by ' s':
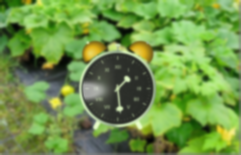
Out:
1 h 29 min
